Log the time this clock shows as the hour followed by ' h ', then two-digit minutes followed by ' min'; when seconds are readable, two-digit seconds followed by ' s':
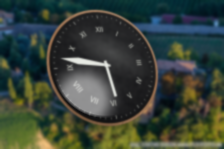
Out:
5 h 47 min
